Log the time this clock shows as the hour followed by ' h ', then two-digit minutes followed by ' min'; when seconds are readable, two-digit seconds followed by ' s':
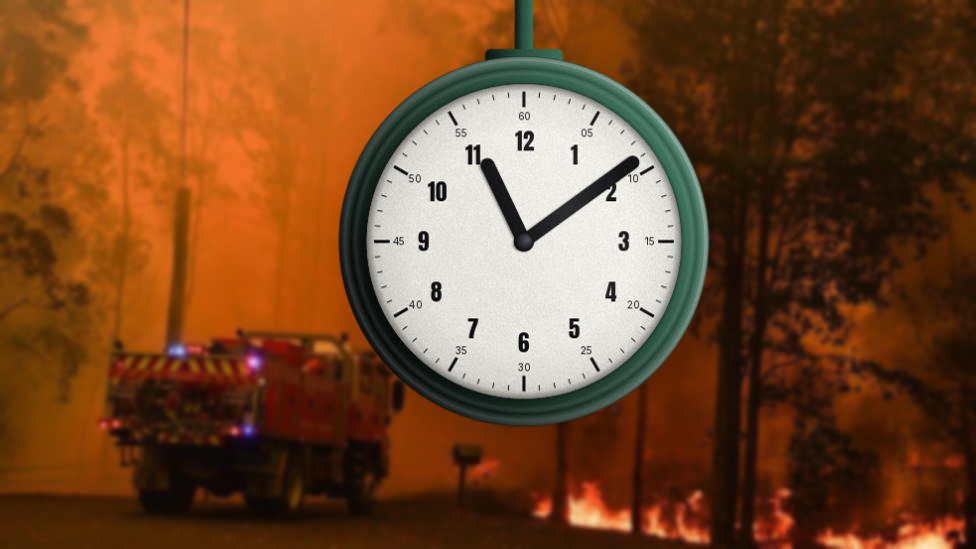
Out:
11 h 09 min
